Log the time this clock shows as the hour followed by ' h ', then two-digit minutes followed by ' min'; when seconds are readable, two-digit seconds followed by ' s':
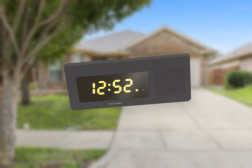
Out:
12 h 52 min
